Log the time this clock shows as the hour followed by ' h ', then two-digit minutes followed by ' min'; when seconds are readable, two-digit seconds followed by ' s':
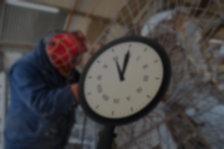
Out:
11 h 00 min
